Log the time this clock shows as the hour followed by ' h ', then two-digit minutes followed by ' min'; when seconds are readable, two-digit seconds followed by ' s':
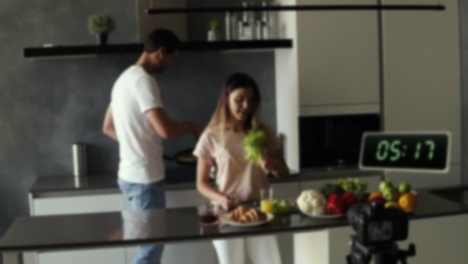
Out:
5 h 17 min
